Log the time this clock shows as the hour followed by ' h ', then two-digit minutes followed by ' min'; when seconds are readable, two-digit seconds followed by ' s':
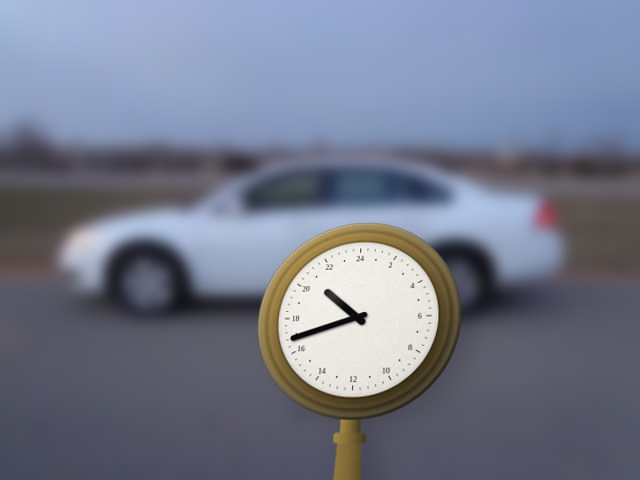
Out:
20 h 42 min
